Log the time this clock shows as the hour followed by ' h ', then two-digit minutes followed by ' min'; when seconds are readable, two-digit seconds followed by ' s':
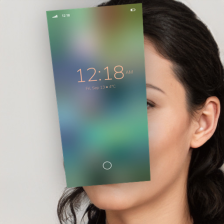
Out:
12 h 18 min
